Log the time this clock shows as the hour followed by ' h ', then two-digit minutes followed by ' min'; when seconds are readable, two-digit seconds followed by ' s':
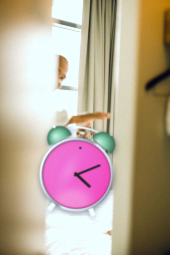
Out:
4 h 10 min
